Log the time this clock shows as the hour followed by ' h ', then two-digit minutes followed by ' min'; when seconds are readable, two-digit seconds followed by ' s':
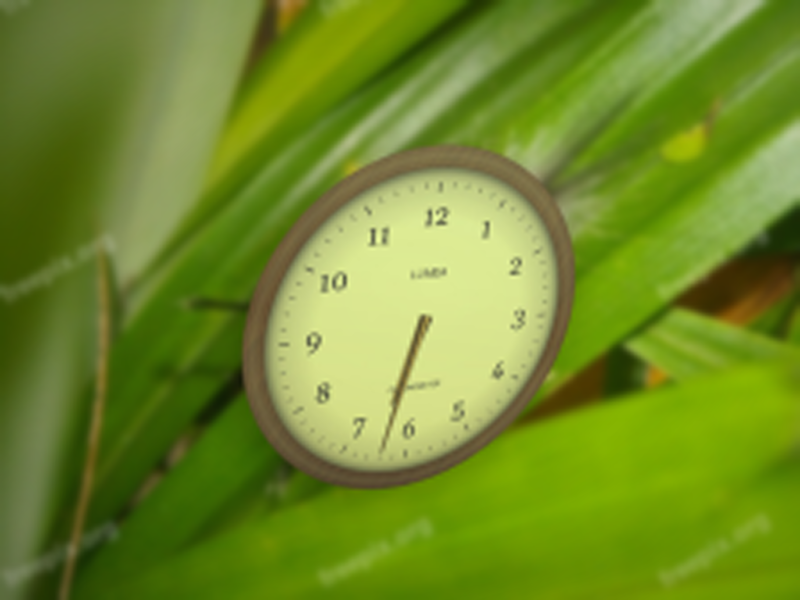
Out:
6 h 32 min
